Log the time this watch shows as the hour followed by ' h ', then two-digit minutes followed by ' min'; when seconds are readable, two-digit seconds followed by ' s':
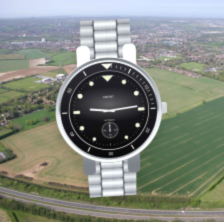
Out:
9 h 14 min
